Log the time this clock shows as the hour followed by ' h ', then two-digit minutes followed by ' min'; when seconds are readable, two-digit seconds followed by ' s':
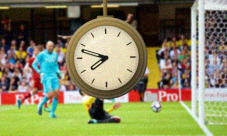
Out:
7 h 48 min
